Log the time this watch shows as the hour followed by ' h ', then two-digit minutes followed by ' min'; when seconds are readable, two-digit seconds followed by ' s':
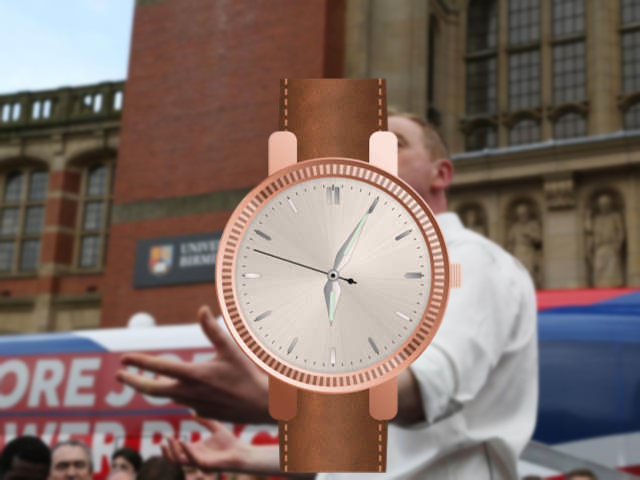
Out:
6 h 04 min 48 s
